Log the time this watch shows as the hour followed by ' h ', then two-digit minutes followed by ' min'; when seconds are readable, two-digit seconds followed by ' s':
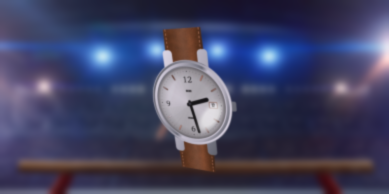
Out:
2 h 28 min
